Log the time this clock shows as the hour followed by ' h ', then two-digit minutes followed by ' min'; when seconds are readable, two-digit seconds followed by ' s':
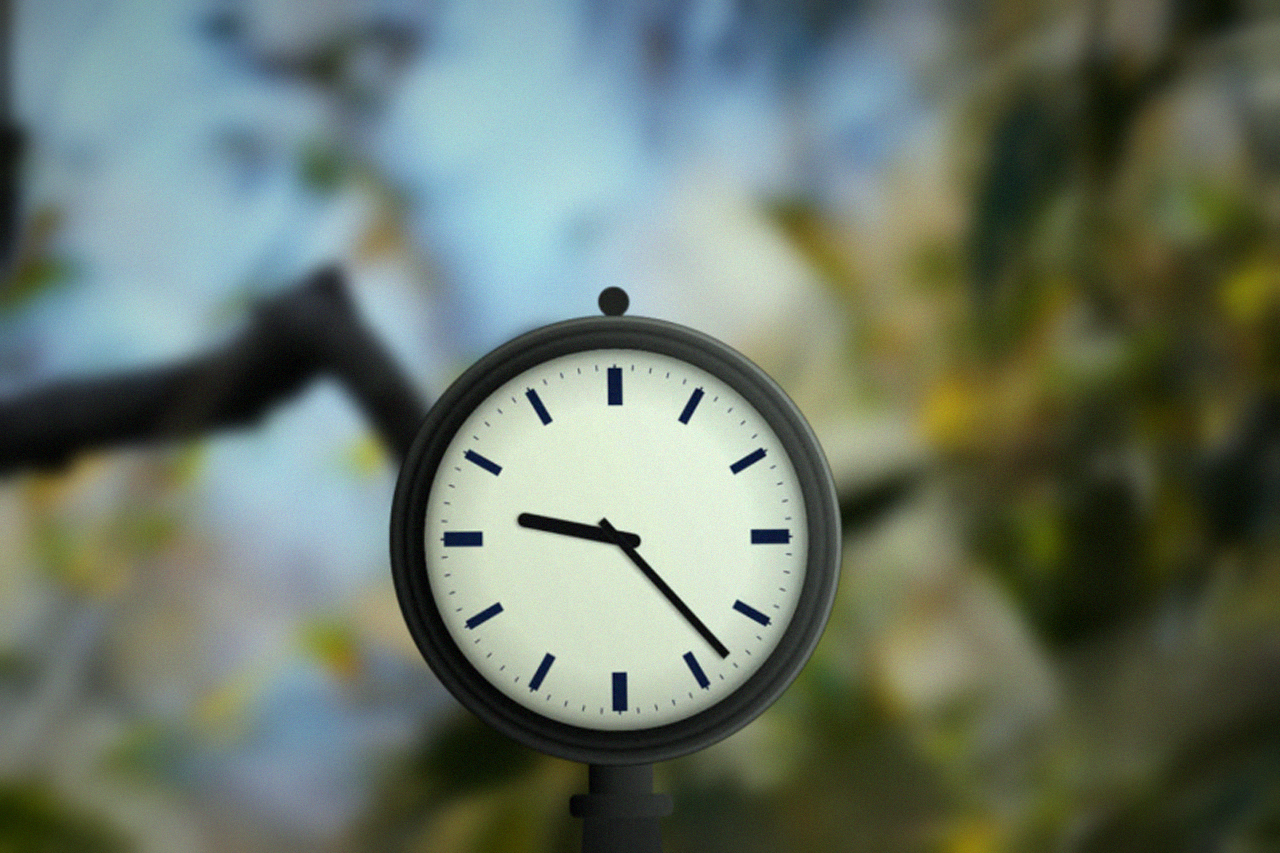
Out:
9 h 23 min
